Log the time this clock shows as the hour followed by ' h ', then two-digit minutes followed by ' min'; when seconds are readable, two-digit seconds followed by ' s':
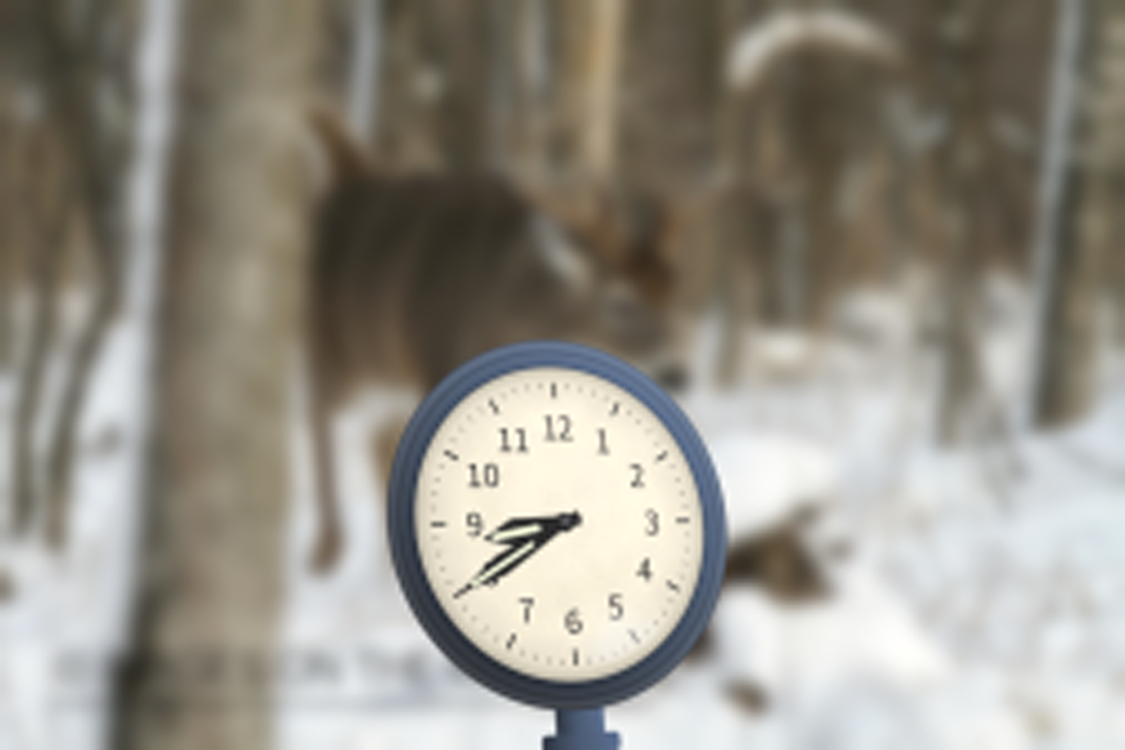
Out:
8 h 40 min
